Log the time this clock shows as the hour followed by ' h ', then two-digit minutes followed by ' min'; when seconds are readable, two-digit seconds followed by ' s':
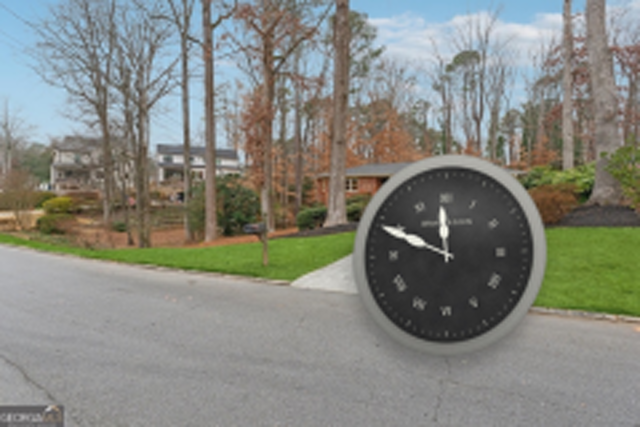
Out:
11 h 49 min
